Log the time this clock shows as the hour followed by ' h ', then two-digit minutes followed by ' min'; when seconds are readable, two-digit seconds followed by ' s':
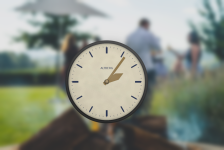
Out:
2 h 06 min
